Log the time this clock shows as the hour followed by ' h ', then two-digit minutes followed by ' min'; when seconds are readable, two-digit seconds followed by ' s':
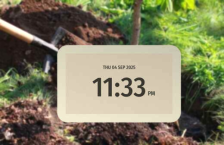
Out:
11 h 33 min
